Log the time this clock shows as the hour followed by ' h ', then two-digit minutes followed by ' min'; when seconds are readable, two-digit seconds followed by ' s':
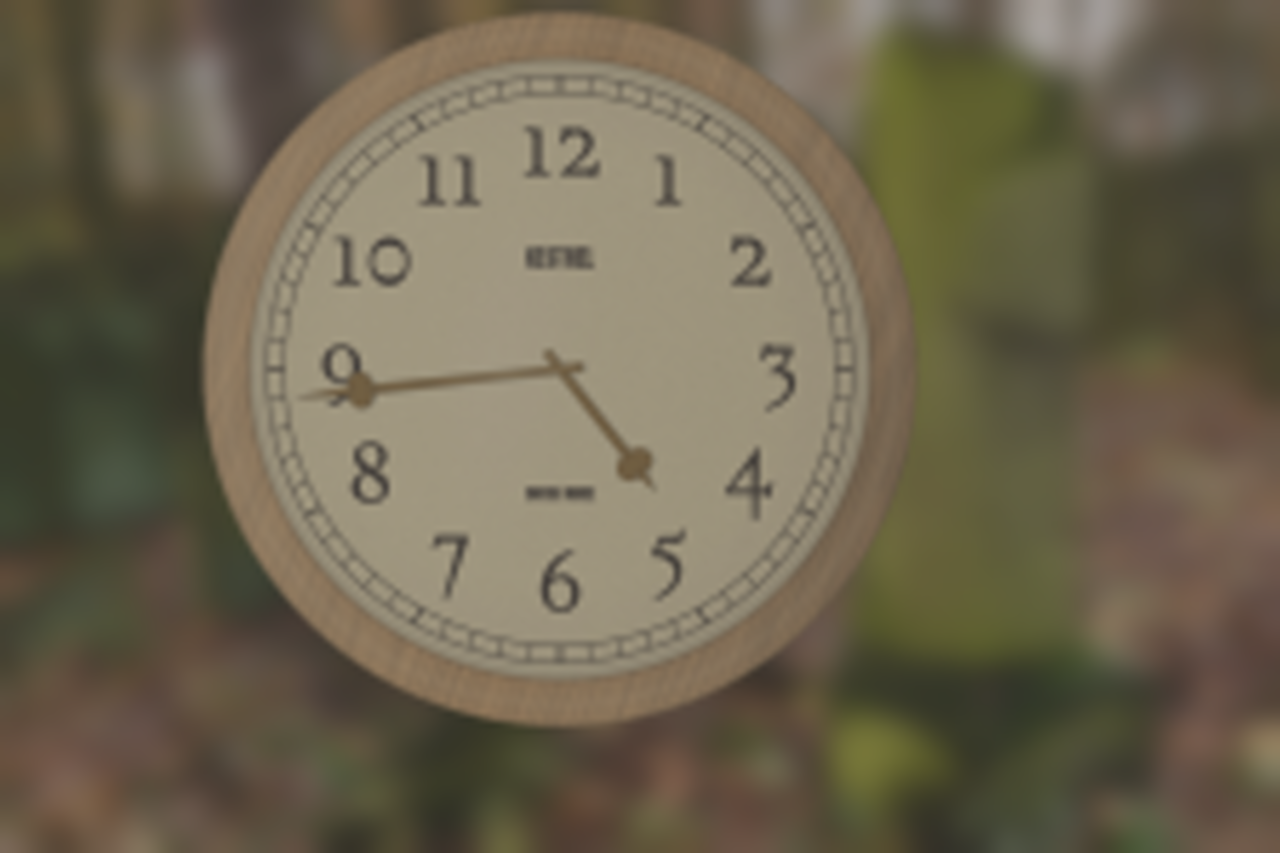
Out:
4 h 44 min
